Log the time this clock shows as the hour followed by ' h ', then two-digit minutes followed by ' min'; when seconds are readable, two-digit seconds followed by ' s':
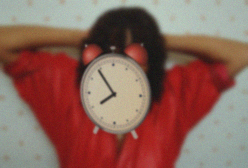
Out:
7 h 54 min
